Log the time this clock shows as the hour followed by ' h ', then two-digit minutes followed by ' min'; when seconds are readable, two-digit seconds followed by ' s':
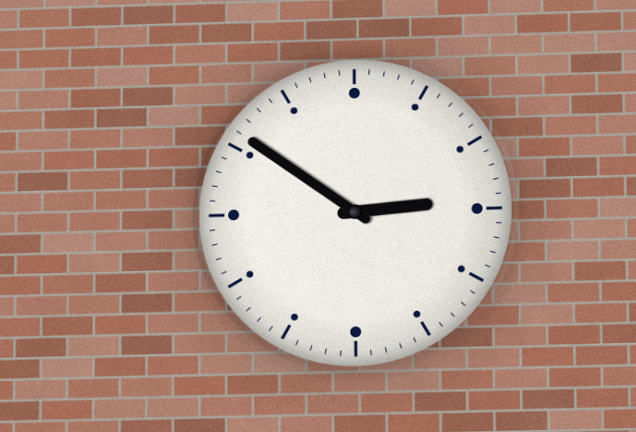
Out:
2 h 51 min
